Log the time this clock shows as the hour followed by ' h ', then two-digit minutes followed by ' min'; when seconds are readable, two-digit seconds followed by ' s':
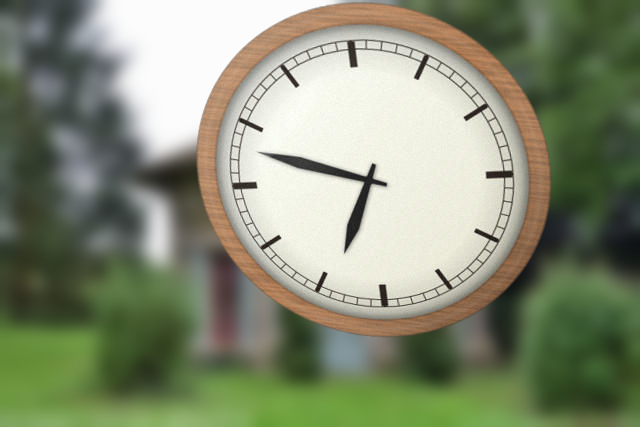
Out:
6 h 48 min
